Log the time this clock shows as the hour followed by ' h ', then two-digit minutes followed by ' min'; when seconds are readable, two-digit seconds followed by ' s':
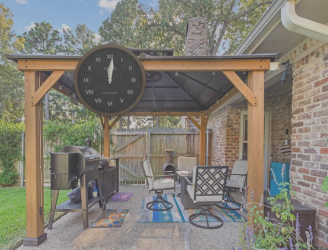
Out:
12 h 01 min
